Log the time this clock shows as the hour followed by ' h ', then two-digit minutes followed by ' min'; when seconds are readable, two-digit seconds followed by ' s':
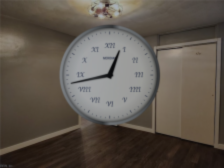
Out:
12 h 43 min
